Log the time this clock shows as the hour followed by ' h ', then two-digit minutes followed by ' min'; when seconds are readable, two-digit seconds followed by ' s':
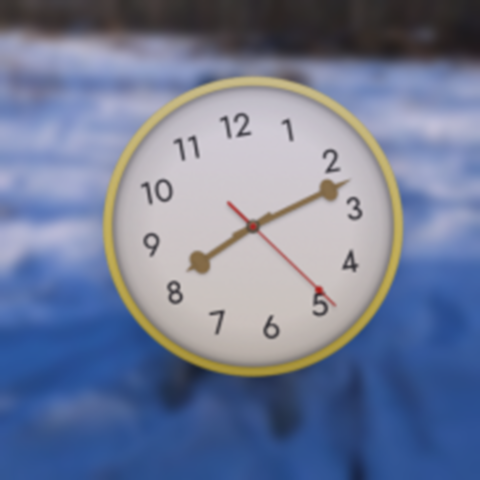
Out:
8 h 12 min 24 s
